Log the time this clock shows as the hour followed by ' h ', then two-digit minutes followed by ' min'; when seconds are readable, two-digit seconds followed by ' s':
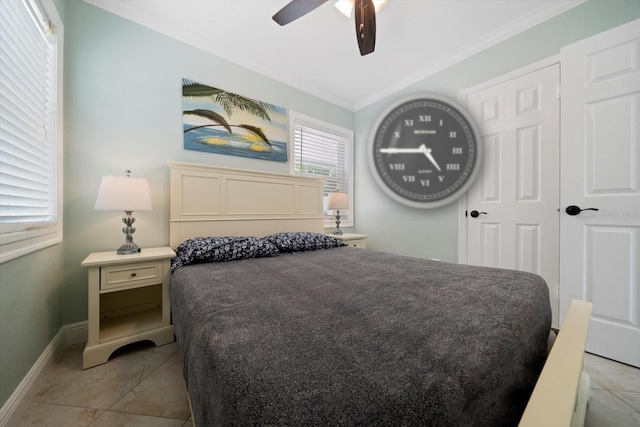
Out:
4 h 45 min
